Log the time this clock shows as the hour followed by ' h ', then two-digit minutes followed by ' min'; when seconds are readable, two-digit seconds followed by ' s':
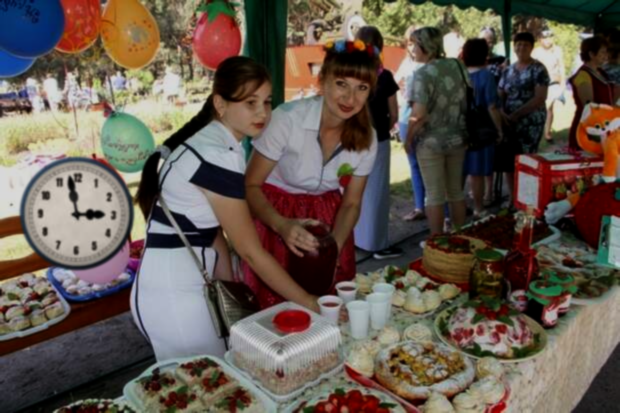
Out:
2 h 58 min
